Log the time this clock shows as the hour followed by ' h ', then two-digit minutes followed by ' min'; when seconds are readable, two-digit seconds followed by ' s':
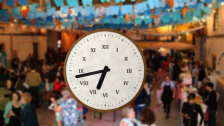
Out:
6 h 43 min
